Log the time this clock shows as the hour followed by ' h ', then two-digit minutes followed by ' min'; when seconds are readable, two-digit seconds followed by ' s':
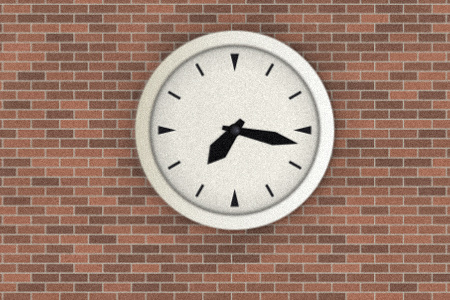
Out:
7 h 17 min
